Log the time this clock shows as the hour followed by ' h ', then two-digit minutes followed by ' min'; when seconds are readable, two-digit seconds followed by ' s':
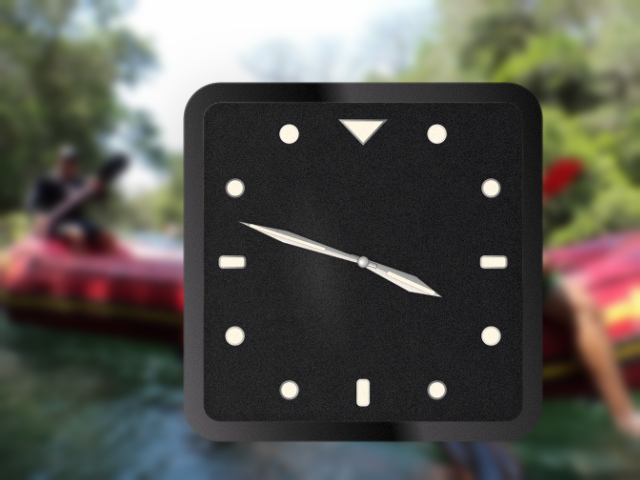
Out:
3 h 48 min
